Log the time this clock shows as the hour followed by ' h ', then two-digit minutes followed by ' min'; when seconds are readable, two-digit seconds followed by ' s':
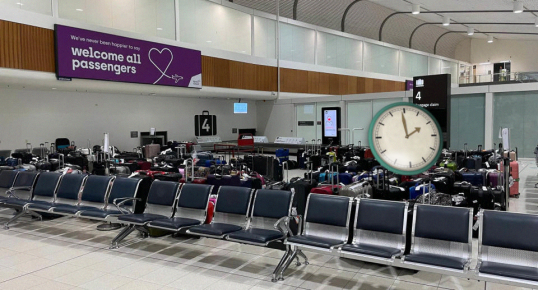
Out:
1 h 59 min
